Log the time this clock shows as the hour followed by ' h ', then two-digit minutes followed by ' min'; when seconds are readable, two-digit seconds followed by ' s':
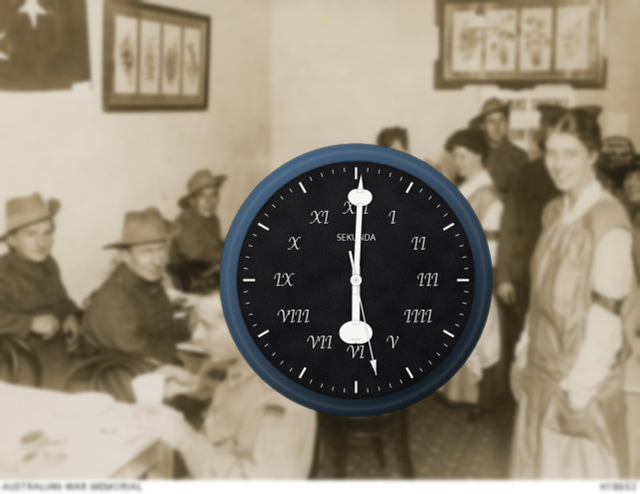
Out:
6 h 00 min 28 s
